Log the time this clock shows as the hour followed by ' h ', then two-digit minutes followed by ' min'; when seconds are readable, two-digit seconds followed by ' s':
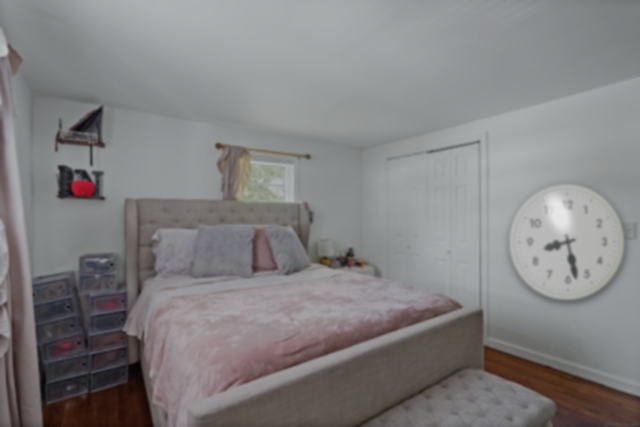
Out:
8 h 28 min
